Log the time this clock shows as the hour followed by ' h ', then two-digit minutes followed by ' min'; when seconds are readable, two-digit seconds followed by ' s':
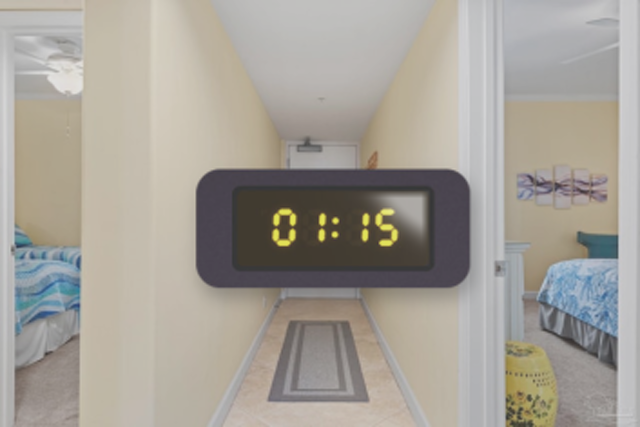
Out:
1 h 15 min
